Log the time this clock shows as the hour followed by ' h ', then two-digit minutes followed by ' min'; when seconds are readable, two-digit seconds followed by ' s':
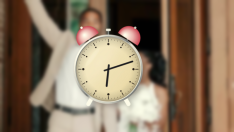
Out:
6 h 12 min
